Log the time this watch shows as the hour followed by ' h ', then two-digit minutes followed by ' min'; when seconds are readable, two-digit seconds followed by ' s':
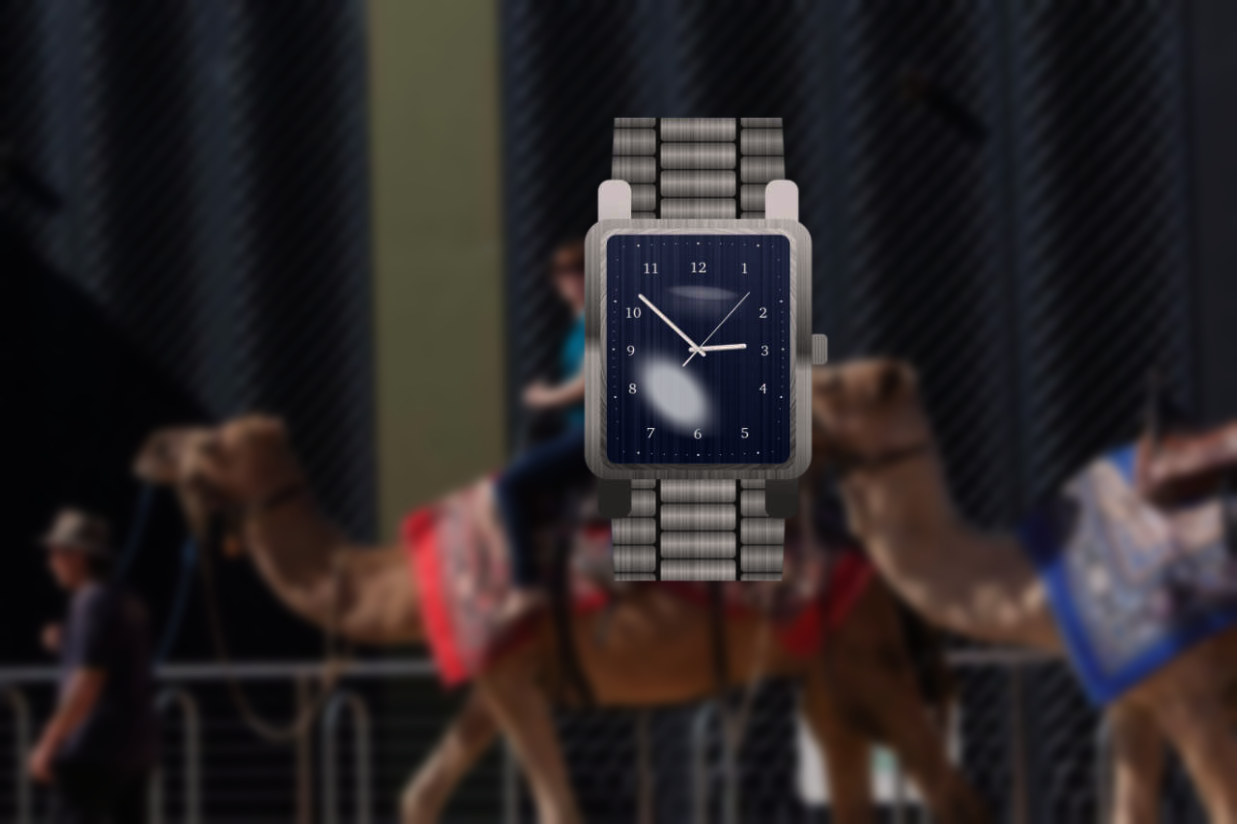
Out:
2 h 52 min 07 s
